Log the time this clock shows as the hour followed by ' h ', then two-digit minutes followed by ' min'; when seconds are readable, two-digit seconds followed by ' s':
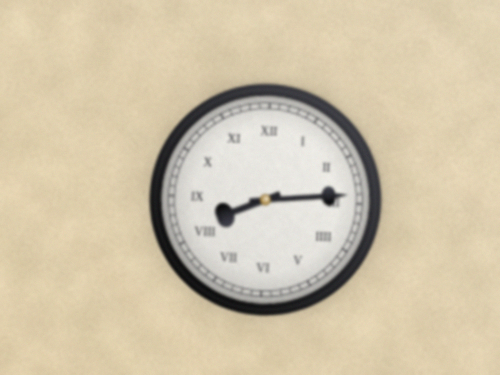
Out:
8 h 14 min
